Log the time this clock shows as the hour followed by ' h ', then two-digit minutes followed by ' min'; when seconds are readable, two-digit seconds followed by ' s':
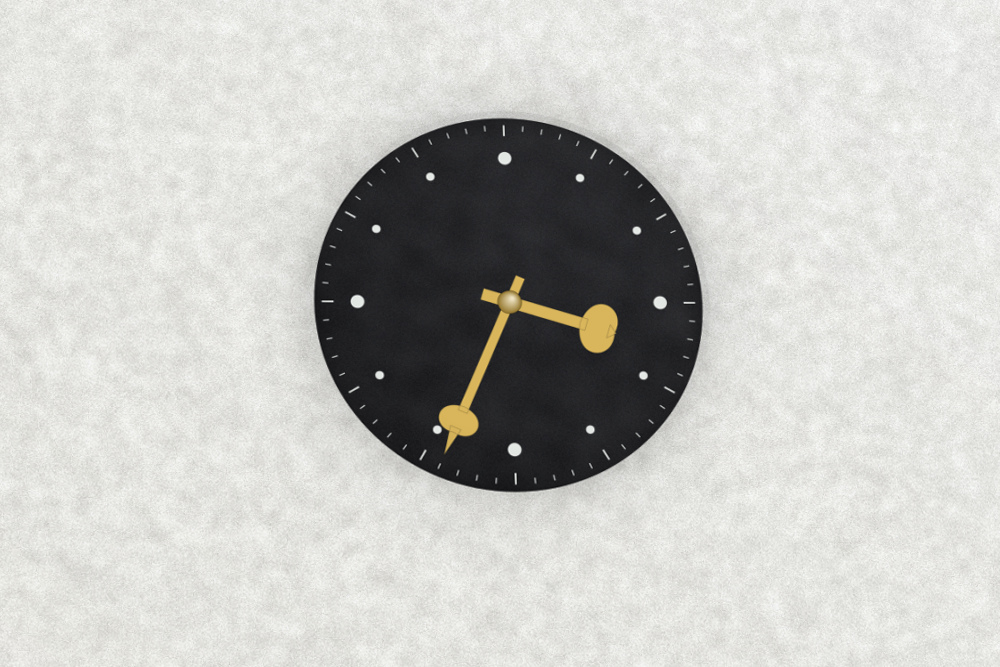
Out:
3 h 34 min
